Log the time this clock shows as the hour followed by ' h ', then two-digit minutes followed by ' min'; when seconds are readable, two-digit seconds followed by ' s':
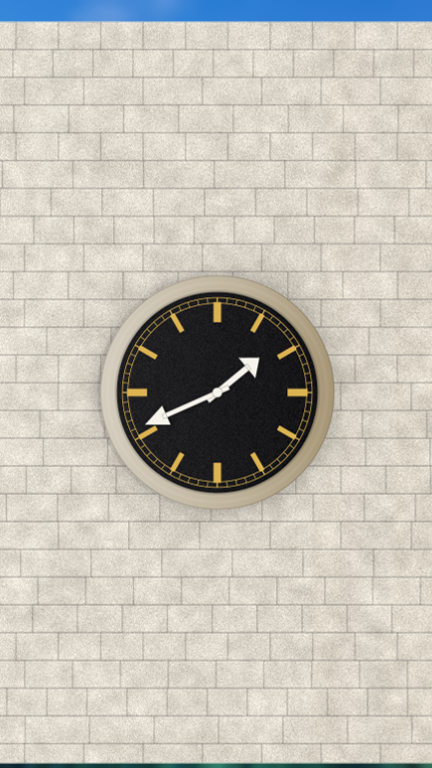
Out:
1 h 41 min
